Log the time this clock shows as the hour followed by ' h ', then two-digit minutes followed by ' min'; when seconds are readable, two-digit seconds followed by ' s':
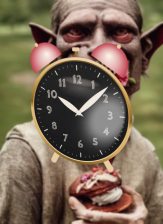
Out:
10 h 08 min
